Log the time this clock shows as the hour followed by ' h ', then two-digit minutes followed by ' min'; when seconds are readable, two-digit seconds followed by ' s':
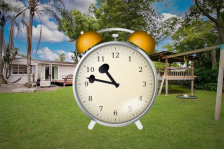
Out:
10 h 47 min
